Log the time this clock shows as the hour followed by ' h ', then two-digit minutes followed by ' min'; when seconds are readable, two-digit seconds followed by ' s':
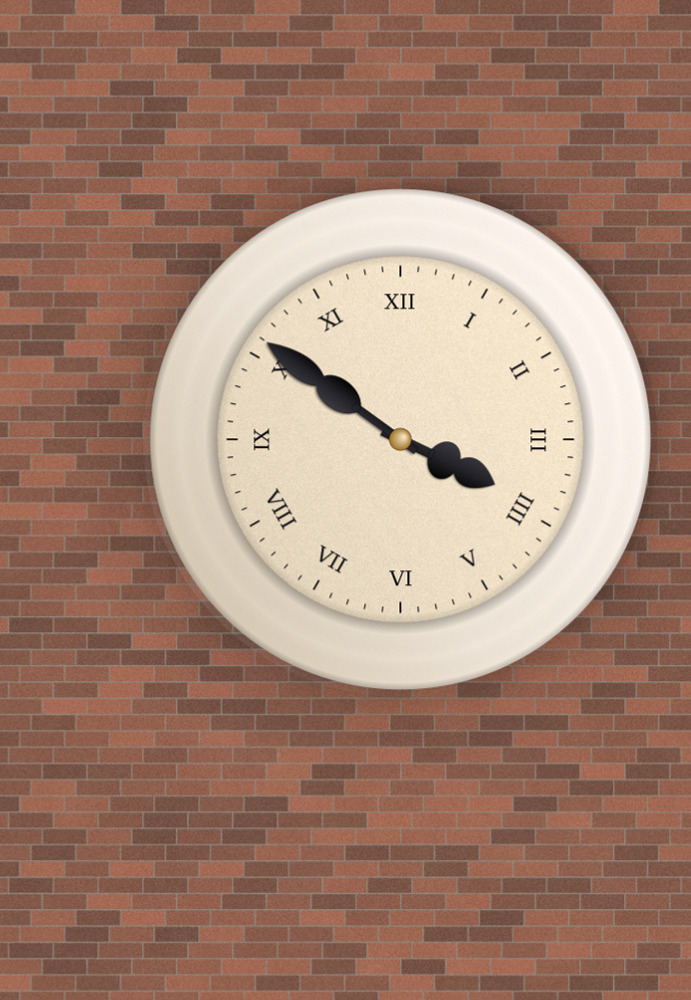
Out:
3 h 51 min
